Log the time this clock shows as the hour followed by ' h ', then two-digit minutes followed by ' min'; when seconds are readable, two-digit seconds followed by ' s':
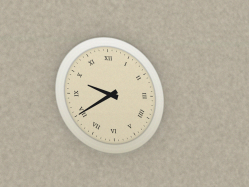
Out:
9 h 40 min
